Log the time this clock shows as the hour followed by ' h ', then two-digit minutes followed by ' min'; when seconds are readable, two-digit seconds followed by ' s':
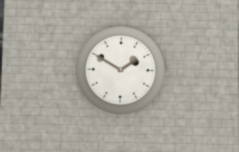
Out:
1 h 50 min
